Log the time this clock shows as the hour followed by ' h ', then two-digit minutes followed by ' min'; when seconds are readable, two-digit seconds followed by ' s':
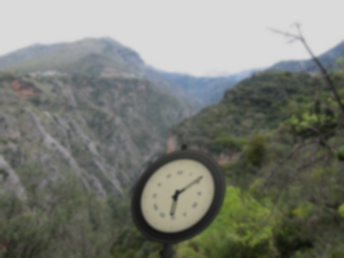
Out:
6 h 09 min
